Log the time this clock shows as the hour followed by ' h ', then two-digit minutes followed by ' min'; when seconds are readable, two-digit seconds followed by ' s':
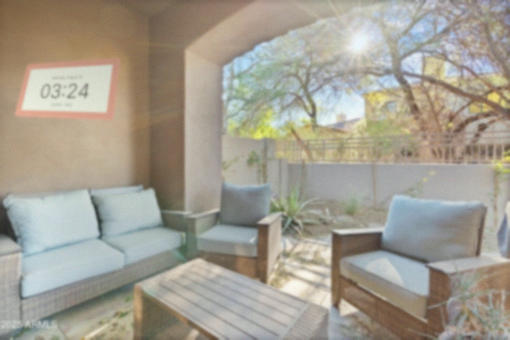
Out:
3 h 24 min
